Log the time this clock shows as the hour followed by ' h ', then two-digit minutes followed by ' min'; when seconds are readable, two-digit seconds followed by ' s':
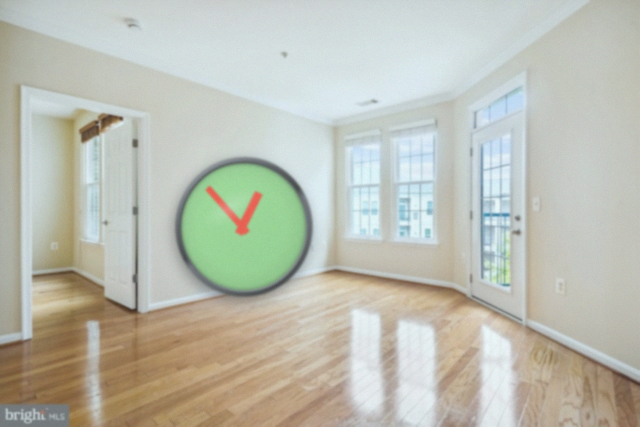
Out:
12 h 53 min
